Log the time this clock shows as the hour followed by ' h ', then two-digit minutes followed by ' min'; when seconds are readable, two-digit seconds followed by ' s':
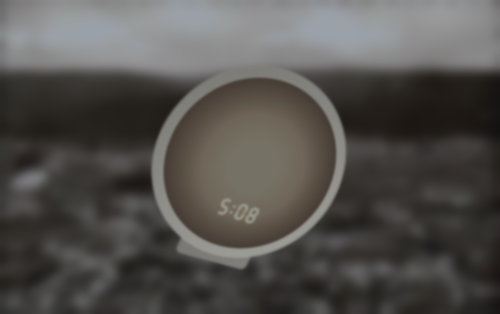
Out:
5 h 08 min
